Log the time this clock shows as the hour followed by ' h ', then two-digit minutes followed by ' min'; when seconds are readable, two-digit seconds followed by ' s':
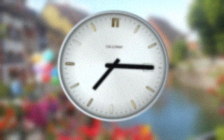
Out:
7 h 15 min
